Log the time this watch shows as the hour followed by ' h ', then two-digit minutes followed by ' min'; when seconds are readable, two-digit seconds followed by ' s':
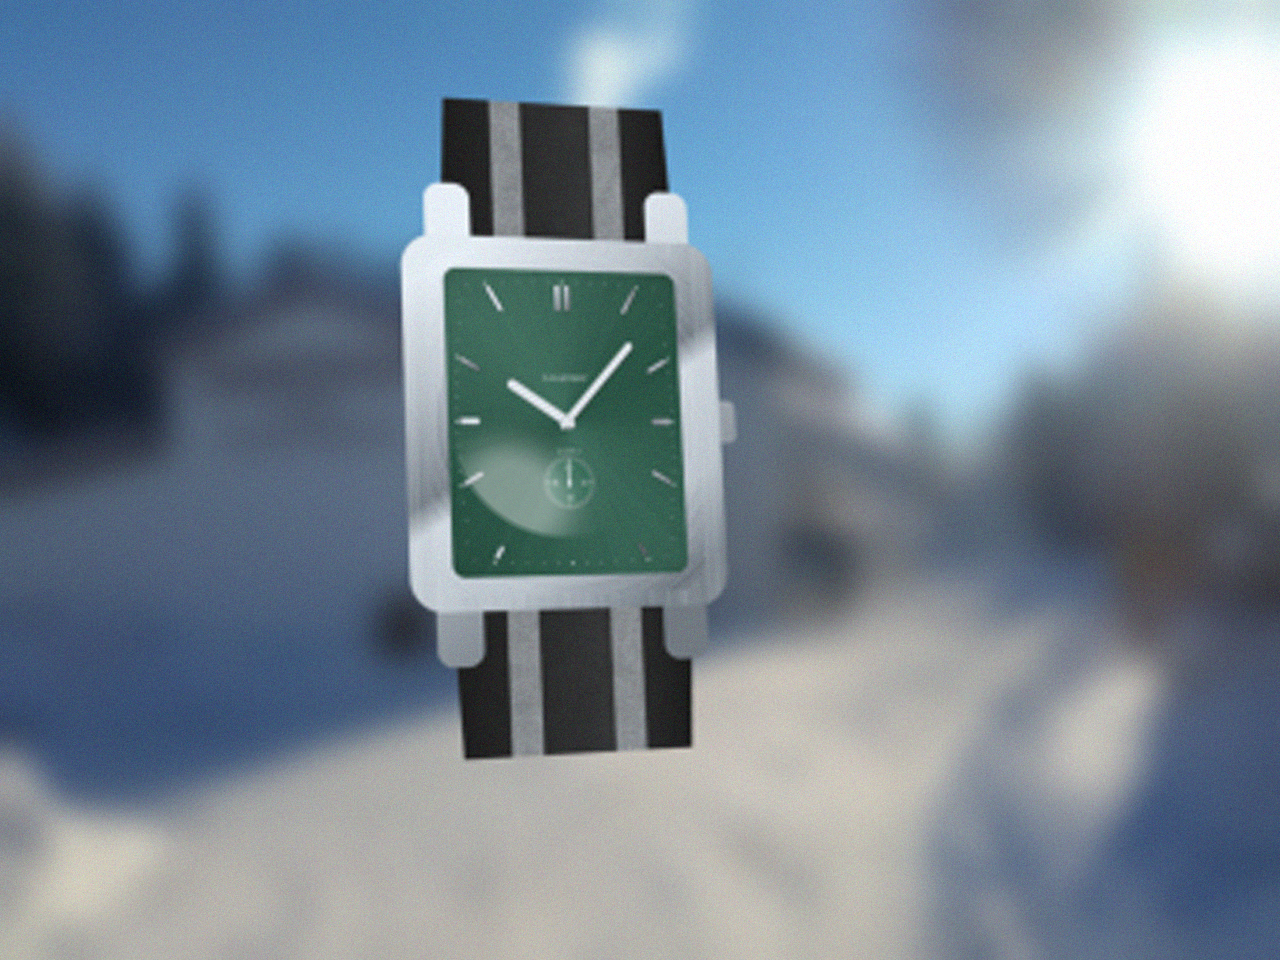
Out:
10 h 07 min
